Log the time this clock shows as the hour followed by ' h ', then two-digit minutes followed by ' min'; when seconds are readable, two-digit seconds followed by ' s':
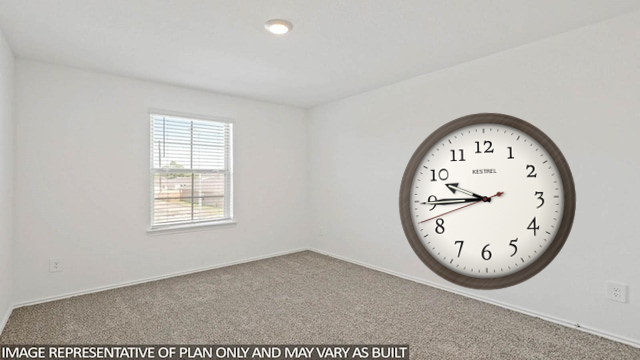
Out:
9 h 44 min 42 s
